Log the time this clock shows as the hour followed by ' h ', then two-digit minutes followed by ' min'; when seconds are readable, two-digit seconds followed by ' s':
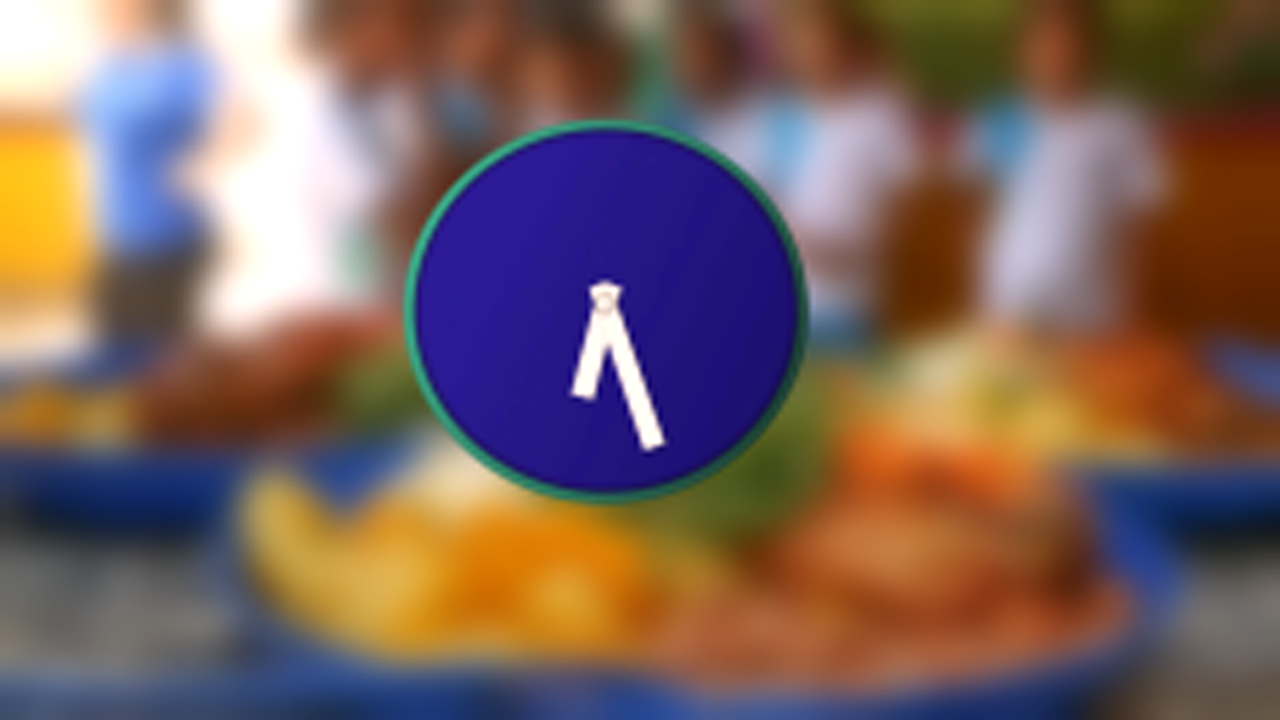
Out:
6 h 27 min
